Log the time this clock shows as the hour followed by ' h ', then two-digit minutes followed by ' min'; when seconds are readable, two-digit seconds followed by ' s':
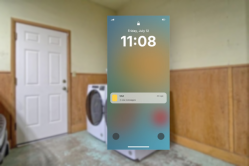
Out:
11 h 08 min
